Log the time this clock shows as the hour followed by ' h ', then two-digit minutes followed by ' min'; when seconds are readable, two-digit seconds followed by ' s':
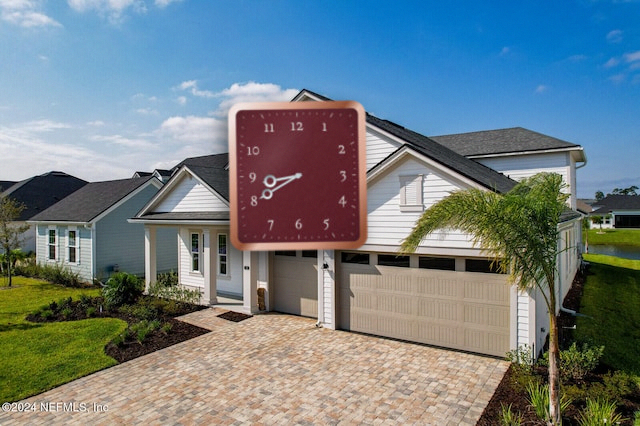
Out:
8 h 40 min
